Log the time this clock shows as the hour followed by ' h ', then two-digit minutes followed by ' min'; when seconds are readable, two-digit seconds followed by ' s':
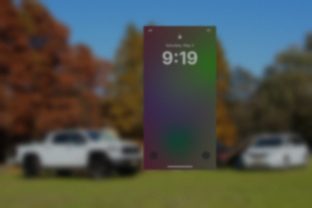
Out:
9 h 19 min
